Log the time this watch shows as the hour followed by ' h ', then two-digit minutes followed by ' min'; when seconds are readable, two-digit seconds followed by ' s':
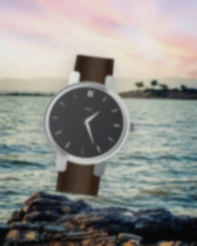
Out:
1 h 26 min
